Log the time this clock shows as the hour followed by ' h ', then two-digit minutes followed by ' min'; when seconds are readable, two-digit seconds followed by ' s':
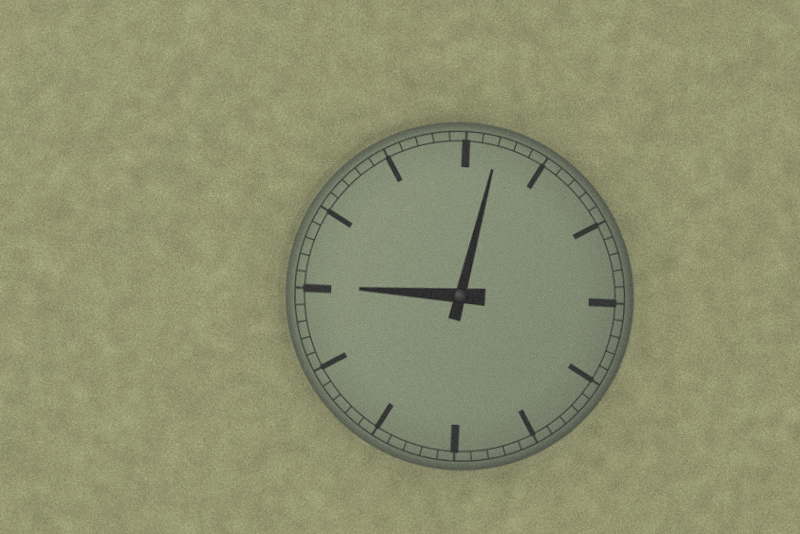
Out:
9 h 02 min
